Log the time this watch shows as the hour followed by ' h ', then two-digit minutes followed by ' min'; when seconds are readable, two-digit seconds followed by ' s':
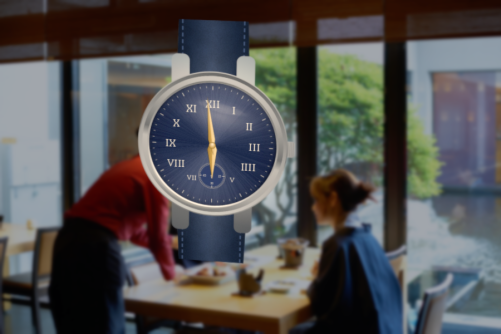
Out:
5 h 59 min
